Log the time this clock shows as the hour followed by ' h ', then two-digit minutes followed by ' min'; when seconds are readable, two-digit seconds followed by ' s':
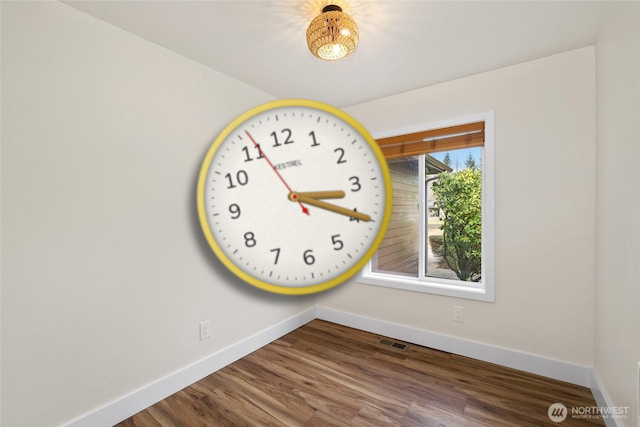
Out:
3 h 19 min 56 s
